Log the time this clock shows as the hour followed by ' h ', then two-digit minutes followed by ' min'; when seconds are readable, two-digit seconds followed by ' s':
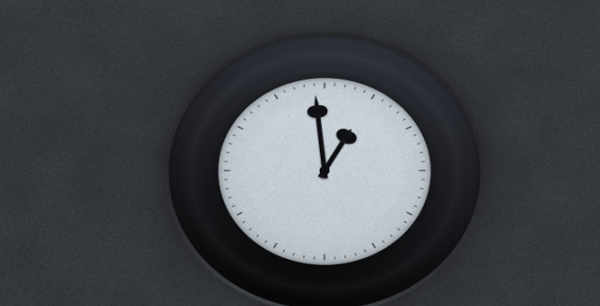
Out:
12 h 59 min
